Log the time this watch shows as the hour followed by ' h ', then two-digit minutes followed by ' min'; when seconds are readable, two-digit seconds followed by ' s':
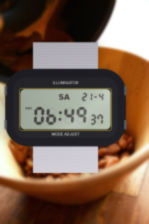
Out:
6 h 49 min 37 s
